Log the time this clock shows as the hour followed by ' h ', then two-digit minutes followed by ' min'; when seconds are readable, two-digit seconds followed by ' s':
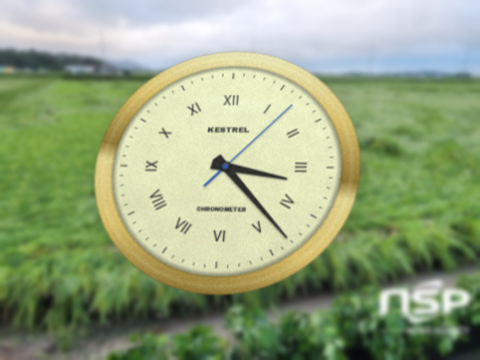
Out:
3 h 23 min 07 s
